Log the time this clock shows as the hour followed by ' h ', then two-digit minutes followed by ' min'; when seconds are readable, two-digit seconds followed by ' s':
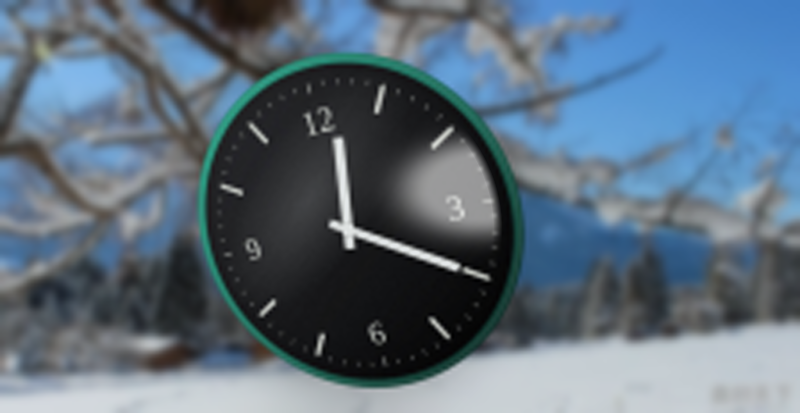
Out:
12 h 20 min
